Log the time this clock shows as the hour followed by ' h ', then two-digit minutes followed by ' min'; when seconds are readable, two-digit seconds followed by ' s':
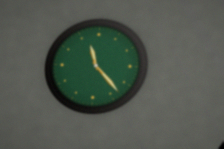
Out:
11 h 23 min
